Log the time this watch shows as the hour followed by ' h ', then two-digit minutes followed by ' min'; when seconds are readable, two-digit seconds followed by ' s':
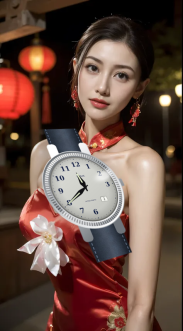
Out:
11 h 40 min
